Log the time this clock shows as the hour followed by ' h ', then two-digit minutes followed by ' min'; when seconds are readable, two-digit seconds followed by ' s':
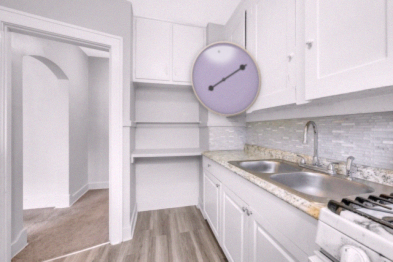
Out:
8 h 11 min
